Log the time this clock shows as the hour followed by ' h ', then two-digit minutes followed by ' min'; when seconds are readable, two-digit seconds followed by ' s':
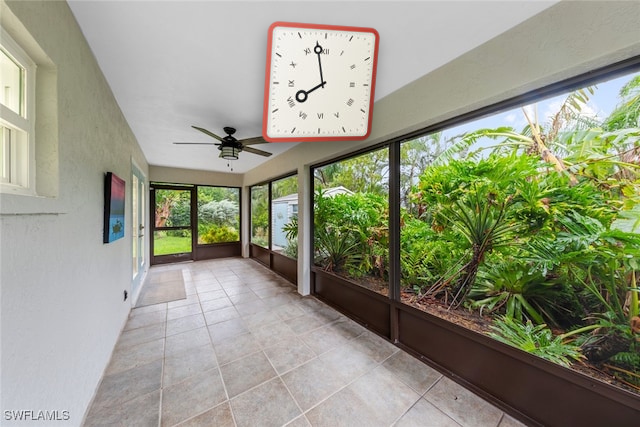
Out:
7 h 58 min
